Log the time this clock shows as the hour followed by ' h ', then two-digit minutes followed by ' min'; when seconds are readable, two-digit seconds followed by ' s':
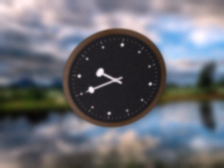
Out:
9 h 40 min
